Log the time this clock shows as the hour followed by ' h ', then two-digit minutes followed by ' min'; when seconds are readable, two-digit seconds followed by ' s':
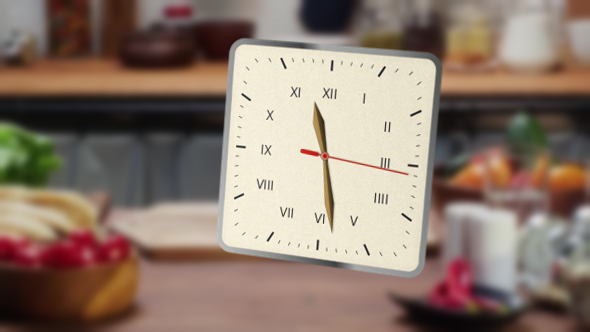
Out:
11 h 28 min 16 s
